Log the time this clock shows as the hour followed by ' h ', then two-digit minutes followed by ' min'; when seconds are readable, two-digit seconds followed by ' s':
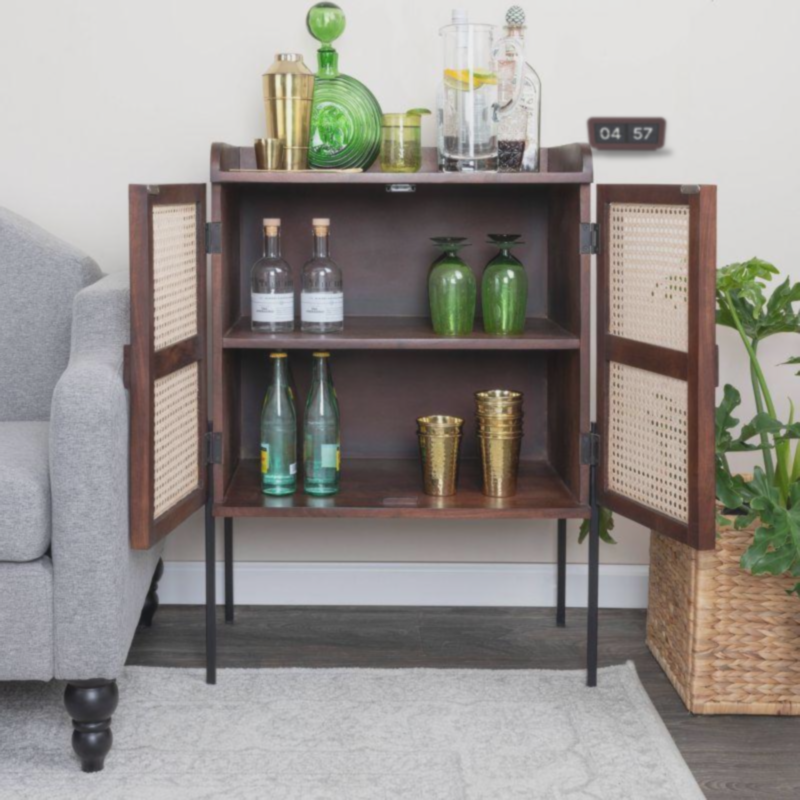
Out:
4 h 57 min
